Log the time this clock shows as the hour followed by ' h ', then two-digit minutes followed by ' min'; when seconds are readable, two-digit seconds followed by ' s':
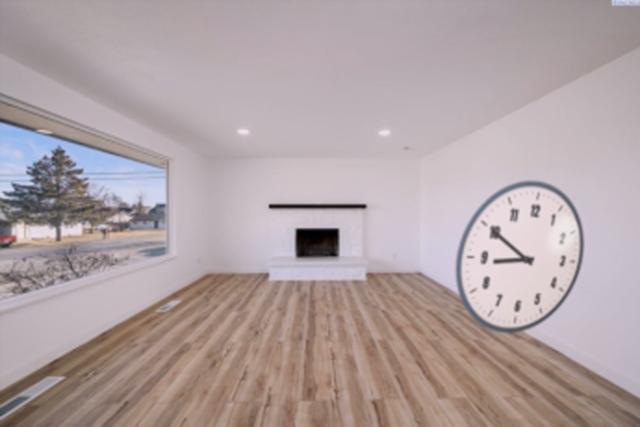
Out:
8 h 50 min
